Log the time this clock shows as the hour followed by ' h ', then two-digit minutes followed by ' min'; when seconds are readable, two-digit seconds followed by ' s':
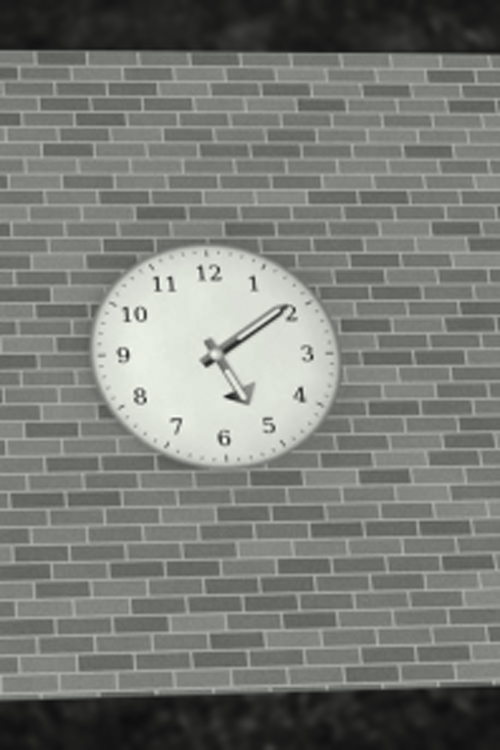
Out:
5 h 09 min
